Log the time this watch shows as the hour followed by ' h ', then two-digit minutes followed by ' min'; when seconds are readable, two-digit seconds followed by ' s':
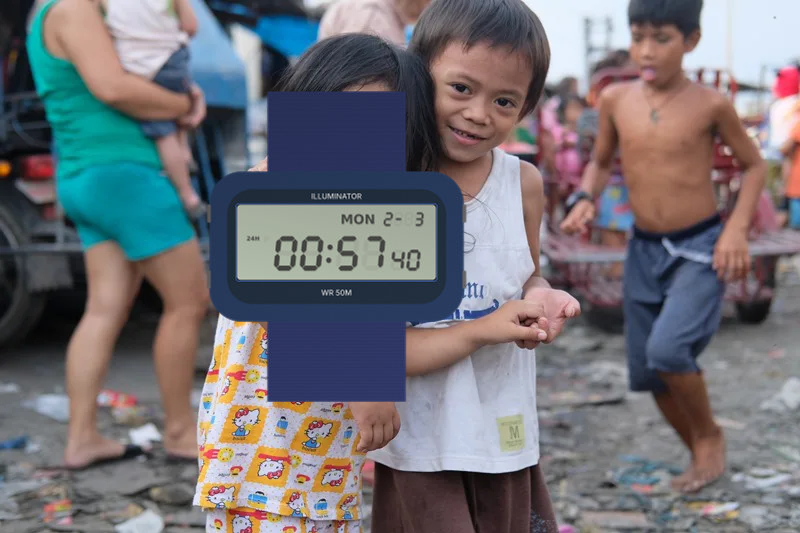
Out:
0 h 57 min 40 s
